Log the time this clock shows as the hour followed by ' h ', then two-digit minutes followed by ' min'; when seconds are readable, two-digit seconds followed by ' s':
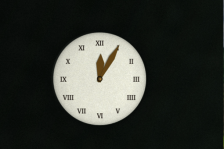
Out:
12 h 05 min
